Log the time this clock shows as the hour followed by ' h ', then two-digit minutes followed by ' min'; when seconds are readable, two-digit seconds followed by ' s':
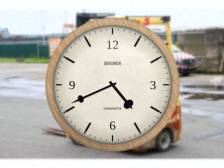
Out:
4 h 41 min
